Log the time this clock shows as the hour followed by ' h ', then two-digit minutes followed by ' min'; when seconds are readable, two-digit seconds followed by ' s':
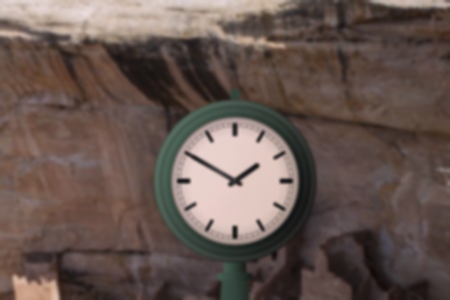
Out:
1 h 50 min
